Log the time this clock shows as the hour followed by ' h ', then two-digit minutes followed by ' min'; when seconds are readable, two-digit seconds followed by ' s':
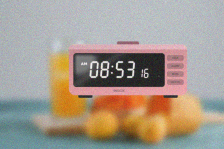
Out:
8 h 53 min 16 s
